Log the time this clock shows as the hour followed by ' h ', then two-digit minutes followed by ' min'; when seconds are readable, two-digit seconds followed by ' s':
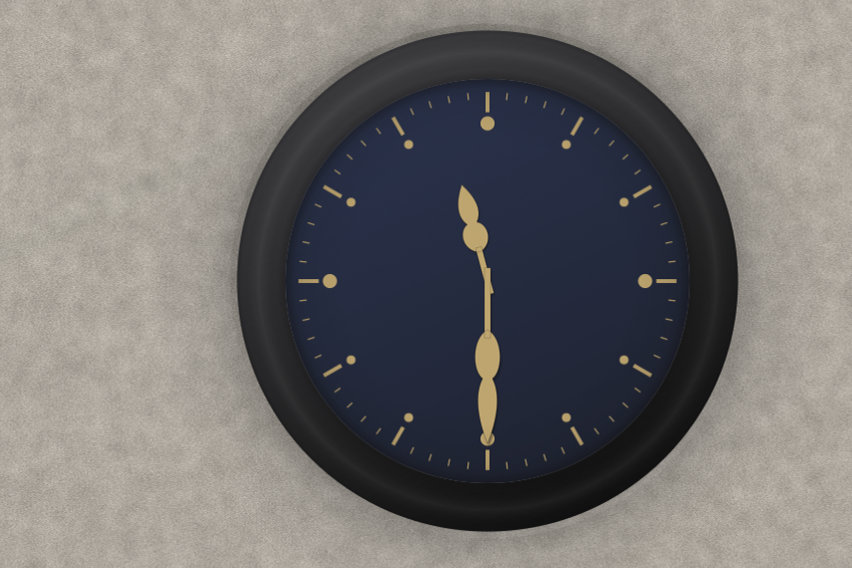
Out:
11 h 30 min
